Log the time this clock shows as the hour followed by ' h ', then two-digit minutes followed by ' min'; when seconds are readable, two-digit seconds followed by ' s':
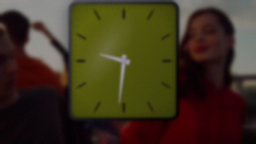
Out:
9 h 31 min
